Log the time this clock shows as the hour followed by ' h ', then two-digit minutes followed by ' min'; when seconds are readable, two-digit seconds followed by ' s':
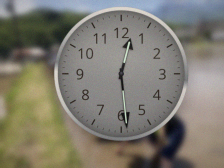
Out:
12 h 29 min
